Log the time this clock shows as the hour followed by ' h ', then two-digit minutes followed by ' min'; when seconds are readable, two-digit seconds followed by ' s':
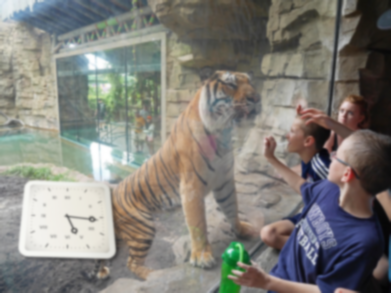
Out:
5 h 16 min
